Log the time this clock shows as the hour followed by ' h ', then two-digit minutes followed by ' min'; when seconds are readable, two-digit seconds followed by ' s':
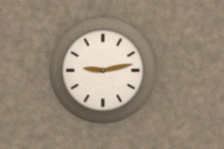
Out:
9 h 13 min
